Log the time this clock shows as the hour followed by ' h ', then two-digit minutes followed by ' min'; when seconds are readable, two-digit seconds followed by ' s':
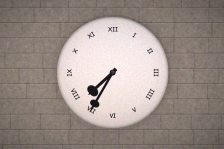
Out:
7 h 35 min
